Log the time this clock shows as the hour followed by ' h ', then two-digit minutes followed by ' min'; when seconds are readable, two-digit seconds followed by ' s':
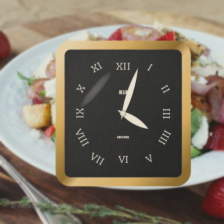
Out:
4 h 03 min
